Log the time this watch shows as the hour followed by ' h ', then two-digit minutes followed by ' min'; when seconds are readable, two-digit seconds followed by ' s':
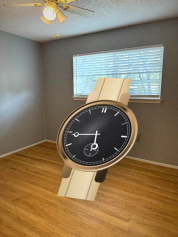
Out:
5 h 44 min
